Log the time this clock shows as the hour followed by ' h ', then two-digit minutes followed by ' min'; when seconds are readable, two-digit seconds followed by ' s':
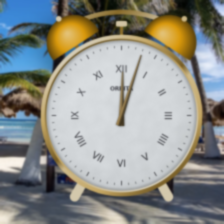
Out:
12 h 03 min
